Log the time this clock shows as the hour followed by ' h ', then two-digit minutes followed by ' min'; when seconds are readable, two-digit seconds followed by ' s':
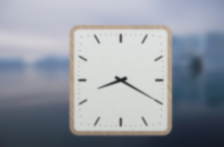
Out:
8 h 20 min
